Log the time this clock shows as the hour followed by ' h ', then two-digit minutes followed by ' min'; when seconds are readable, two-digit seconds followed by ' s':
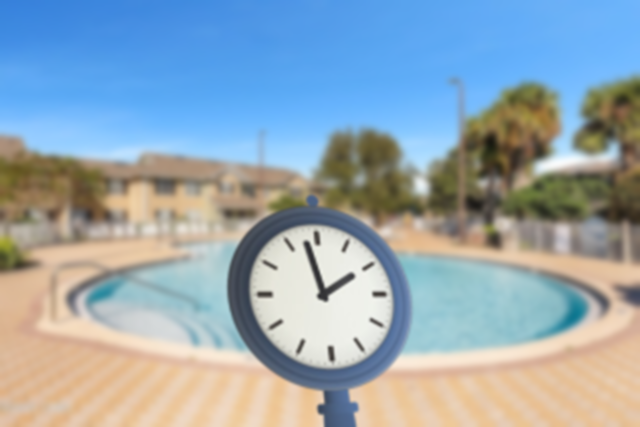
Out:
1 h 58 min
